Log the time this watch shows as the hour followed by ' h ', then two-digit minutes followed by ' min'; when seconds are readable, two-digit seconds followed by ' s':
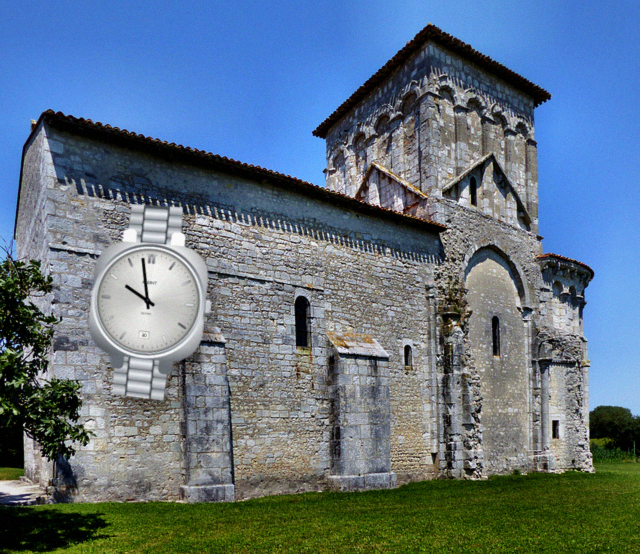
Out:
9 h 58 min
